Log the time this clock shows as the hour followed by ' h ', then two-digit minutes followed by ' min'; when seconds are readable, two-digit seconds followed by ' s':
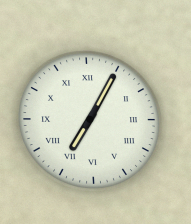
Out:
7 h 05 min
